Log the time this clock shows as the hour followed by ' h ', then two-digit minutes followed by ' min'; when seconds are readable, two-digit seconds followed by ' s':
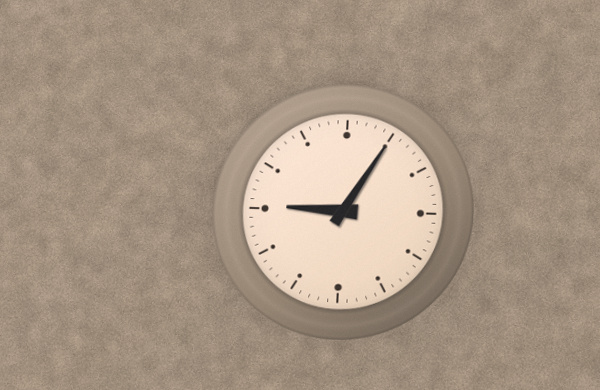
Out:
9 h 05 min
